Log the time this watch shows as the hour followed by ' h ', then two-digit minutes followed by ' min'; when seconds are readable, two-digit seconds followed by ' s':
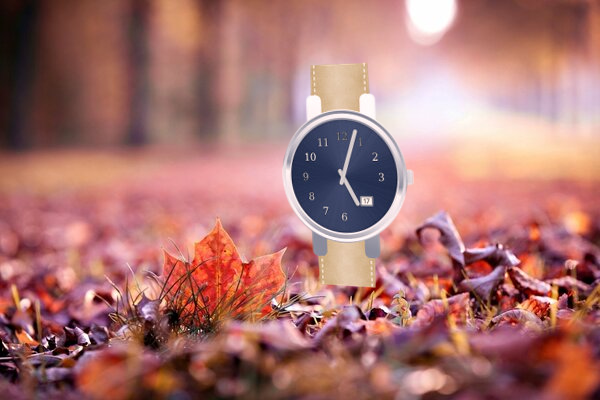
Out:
5 h 03 min
